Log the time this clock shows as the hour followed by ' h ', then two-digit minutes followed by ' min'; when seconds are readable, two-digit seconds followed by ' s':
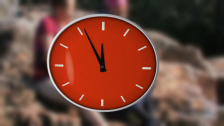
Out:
11 h 56 min
